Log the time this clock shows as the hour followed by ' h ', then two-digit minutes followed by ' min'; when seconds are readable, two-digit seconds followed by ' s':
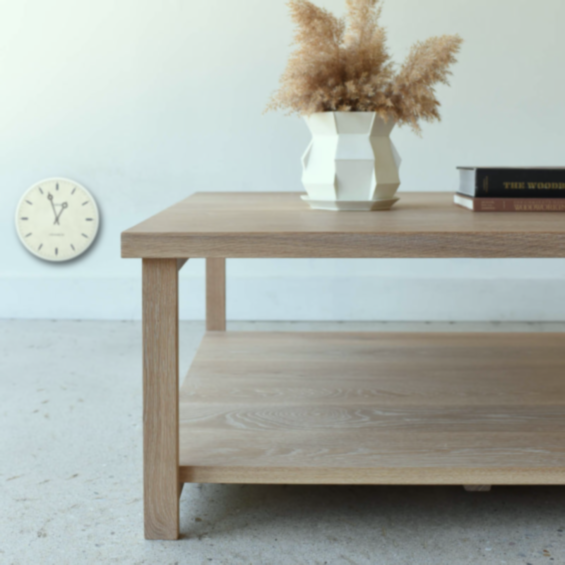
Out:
12 h 57 min
